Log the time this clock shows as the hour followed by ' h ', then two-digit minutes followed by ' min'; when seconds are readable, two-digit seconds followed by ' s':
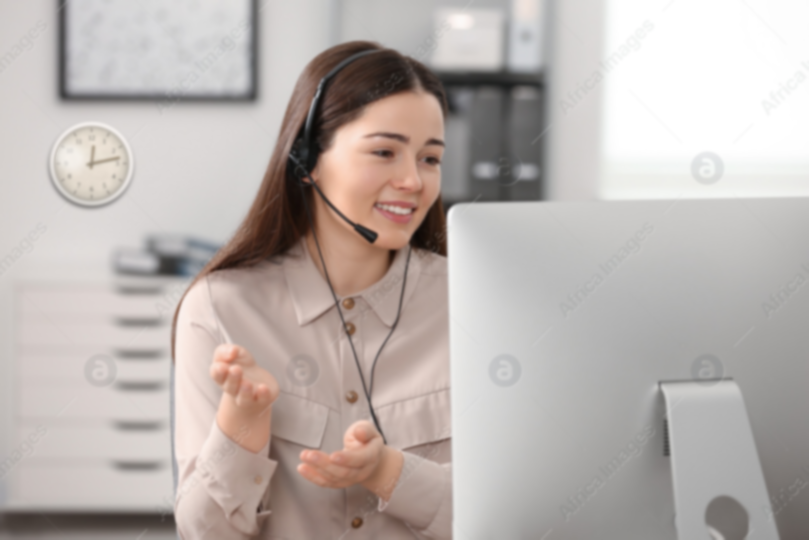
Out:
12 h 13 min
